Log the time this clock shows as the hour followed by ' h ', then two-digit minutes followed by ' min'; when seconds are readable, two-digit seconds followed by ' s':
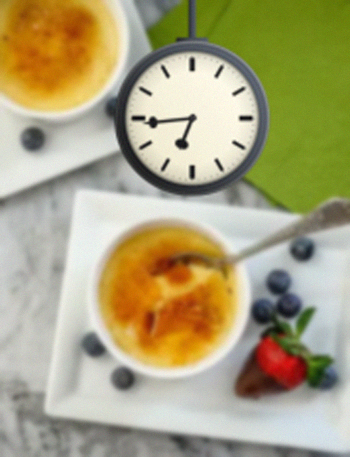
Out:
6 h 44 min
